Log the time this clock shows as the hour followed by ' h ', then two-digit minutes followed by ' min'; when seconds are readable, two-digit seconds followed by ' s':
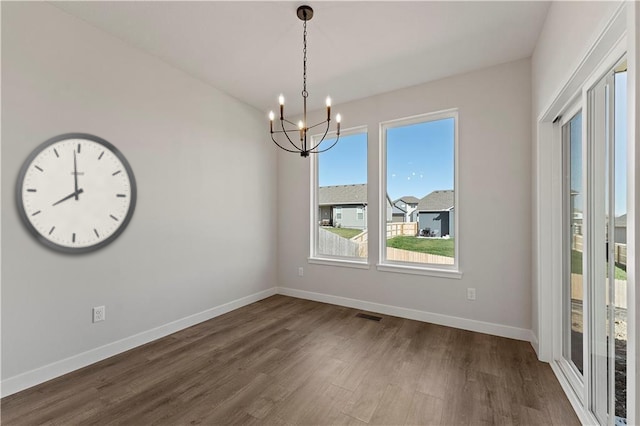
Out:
7 h 59 min
